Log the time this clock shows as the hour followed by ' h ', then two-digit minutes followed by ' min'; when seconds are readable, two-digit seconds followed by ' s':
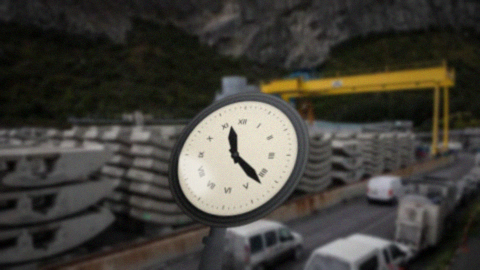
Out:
11 h 22 min
